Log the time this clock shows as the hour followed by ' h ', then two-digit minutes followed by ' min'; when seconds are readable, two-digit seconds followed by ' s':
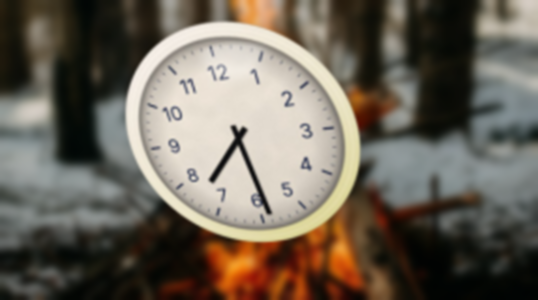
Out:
7 h 29 min
